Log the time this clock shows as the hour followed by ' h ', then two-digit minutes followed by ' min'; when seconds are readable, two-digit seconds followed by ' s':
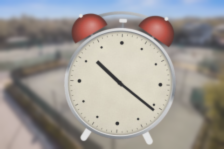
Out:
10 h 21 min
